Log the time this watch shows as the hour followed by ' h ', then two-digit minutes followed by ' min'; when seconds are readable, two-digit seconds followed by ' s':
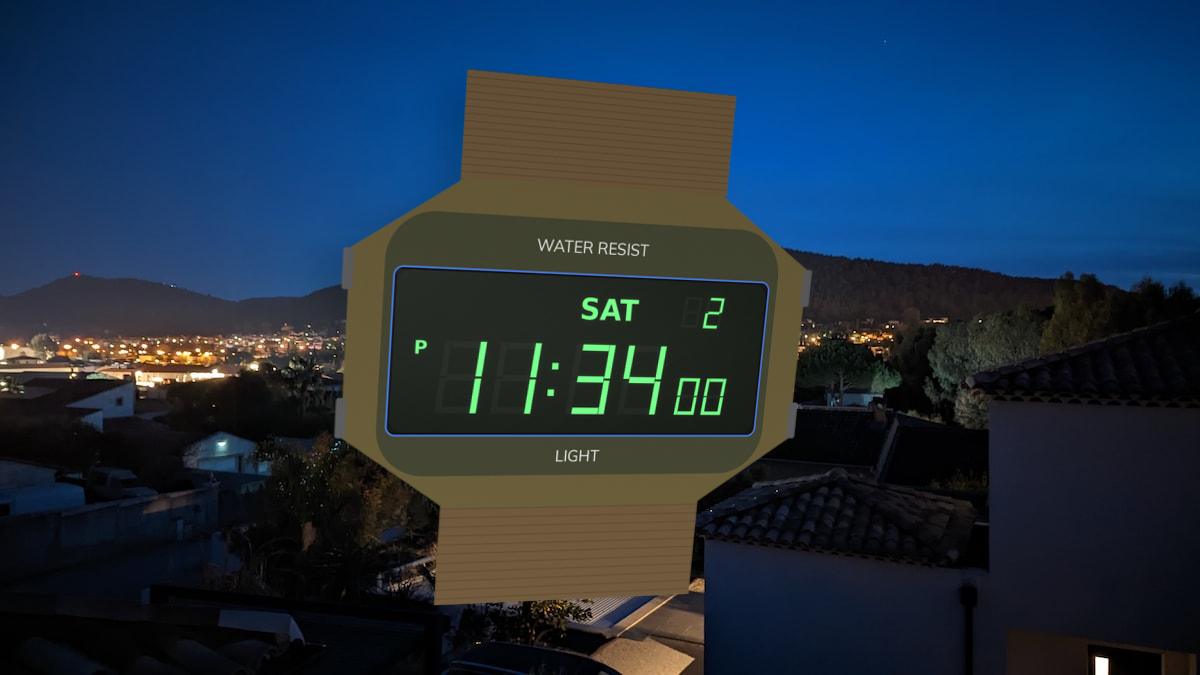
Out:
11 h 34 min 00 s
